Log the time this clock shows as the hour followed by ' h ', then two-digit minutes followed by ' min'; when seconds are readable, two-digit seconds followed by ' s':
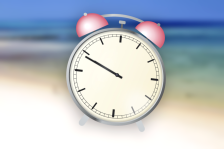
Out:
9 h 49 min
